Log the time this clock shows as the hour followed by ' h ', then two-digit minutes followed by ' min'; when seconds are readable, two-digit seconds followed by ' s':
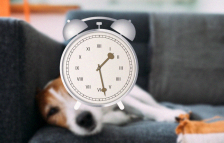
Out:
1 h 28 min
